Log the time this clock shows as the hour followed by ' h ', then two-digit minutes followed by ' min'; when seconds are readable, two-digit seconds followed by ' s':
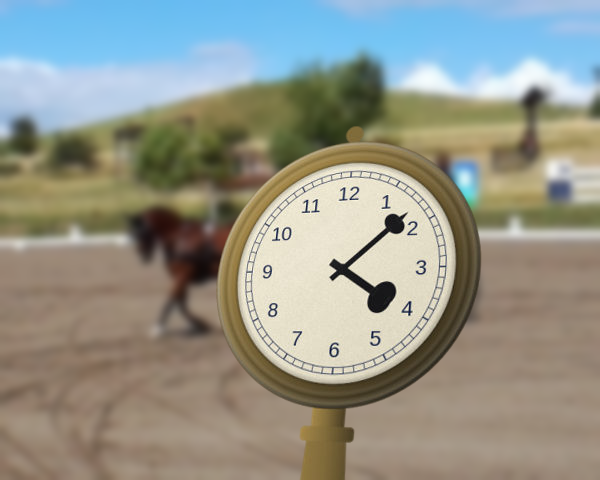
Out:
4 h 08 min
